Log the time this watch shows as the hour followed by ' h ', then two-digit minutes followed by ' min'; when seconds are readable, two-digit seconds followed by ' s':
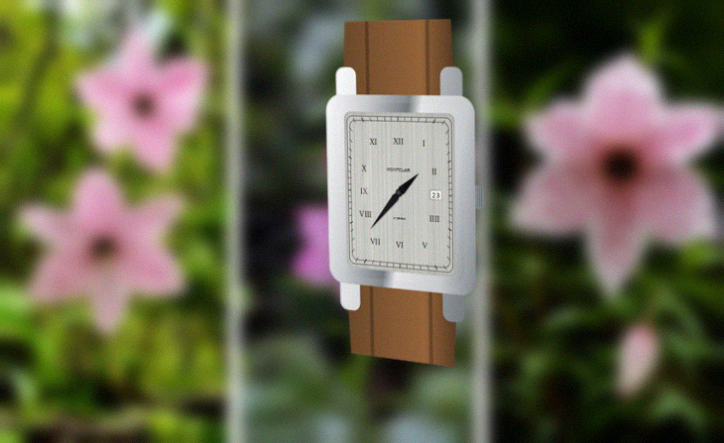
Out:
1 h 37 min
